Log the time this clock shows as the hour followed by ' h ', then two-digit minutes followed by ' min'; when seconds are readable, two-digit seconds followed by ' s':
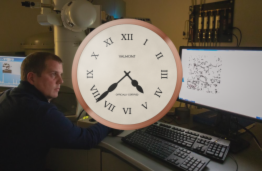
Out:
4 h 38 min
